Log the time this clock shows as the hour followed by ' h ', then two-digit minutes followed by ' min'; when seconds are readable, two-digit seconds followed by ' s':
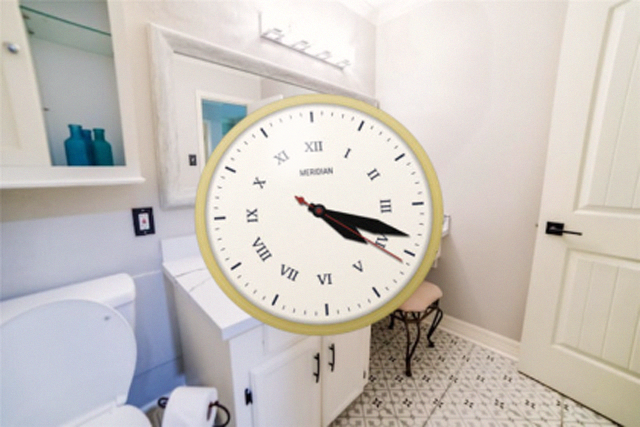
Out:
4 h 18 min 21 s
